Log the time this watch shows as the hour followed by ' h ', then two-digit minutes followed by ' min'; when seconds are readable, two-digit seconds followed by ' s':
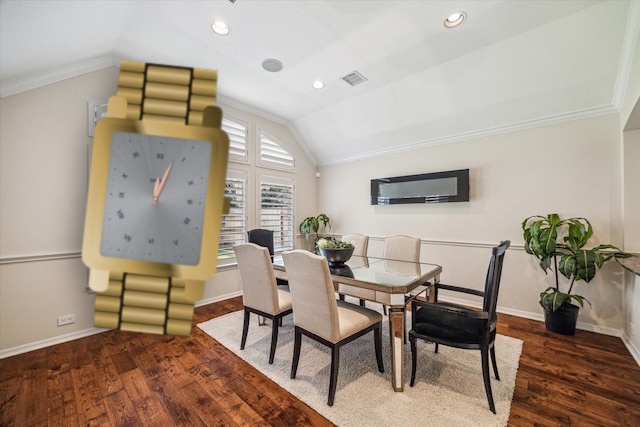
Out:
12 h 03 min
